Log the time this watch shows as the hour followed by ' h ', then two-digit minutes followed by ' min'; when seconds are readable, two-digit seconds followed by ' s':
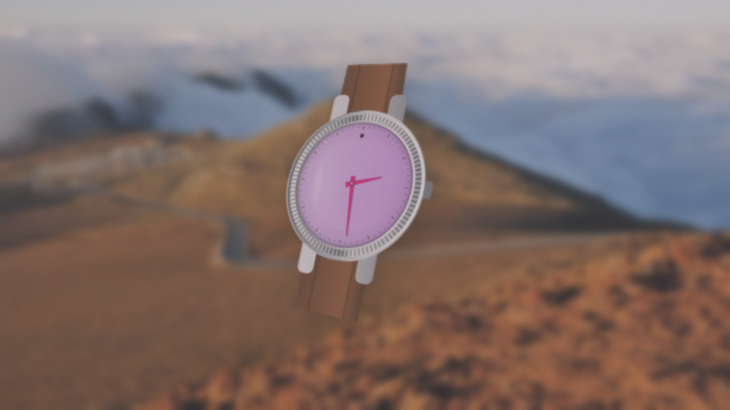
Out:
2 h 29 min
